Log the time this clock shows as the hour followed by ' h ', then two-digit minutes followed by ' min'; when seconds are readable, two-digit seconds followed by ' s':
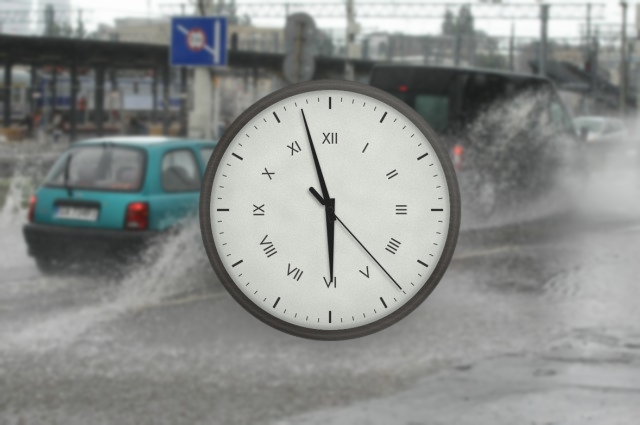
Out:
5 h 57 min 23 s
